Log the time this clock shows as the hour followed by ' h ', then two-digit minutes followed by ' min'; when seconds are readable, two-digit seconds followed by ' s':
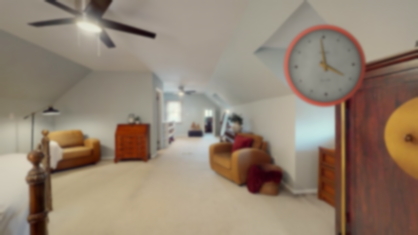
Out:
3 h 59 min
